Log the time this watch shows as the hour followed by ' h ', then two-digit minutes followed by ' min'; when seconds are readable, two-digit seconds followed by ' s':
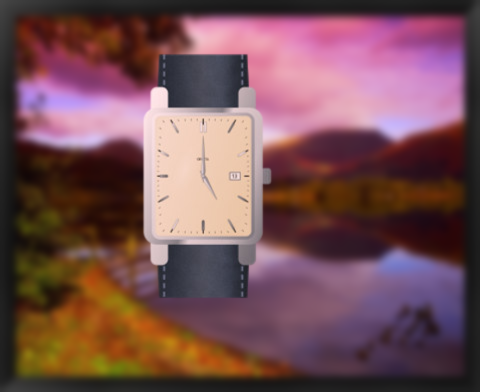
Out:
5 h 00 min
